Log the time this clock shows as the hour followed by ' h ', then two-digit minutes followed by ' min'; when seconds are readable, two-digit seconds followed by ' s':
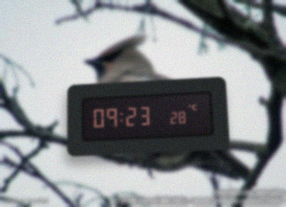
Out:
9 h 23 min
